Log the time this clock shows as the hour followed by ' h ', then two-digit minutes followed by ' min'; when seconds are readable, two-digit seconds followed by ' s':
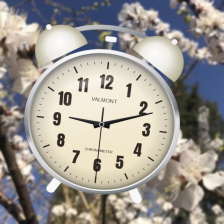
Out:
9 h 11 min 30 s
